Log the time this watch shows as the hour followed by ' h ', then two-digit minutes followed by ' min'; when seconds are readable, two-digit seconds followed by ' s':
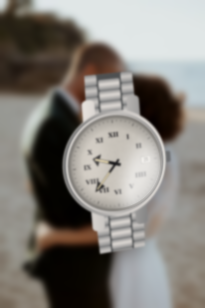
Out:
9 h 37 min
